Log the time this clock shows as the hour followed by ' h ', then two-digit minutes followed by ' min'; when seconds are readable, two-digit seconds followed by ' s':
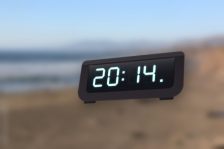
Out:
20 h 14 min
